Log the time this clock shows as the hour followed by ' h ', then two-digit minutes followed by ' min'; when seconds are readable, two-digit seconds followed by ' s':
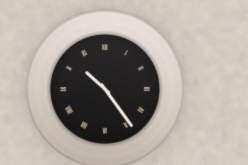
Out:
10 h 24 min
